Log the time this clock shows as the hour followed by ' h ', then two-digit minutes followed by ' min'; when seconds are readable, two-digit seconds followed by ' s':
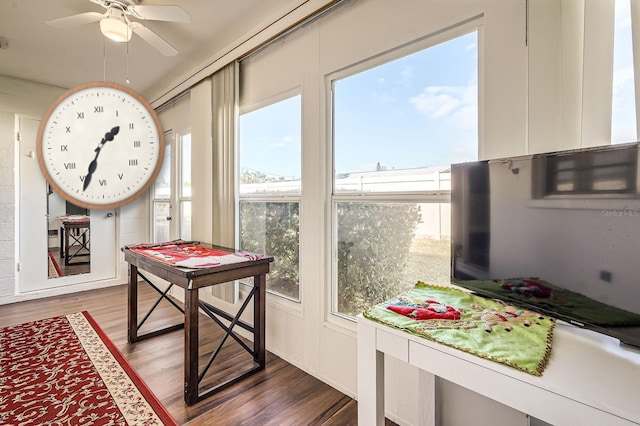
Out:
1 h 34 min
